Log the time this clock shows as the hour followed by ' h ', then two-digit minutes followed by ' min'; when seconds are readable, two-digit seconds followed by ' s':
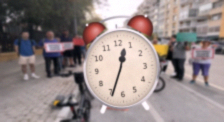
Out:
12 h 34 min
